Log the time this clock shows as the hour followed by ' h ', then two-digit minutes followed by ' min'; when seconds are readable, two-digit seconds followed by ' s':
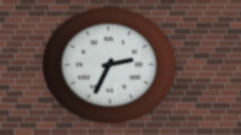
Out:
2 h 34 min
